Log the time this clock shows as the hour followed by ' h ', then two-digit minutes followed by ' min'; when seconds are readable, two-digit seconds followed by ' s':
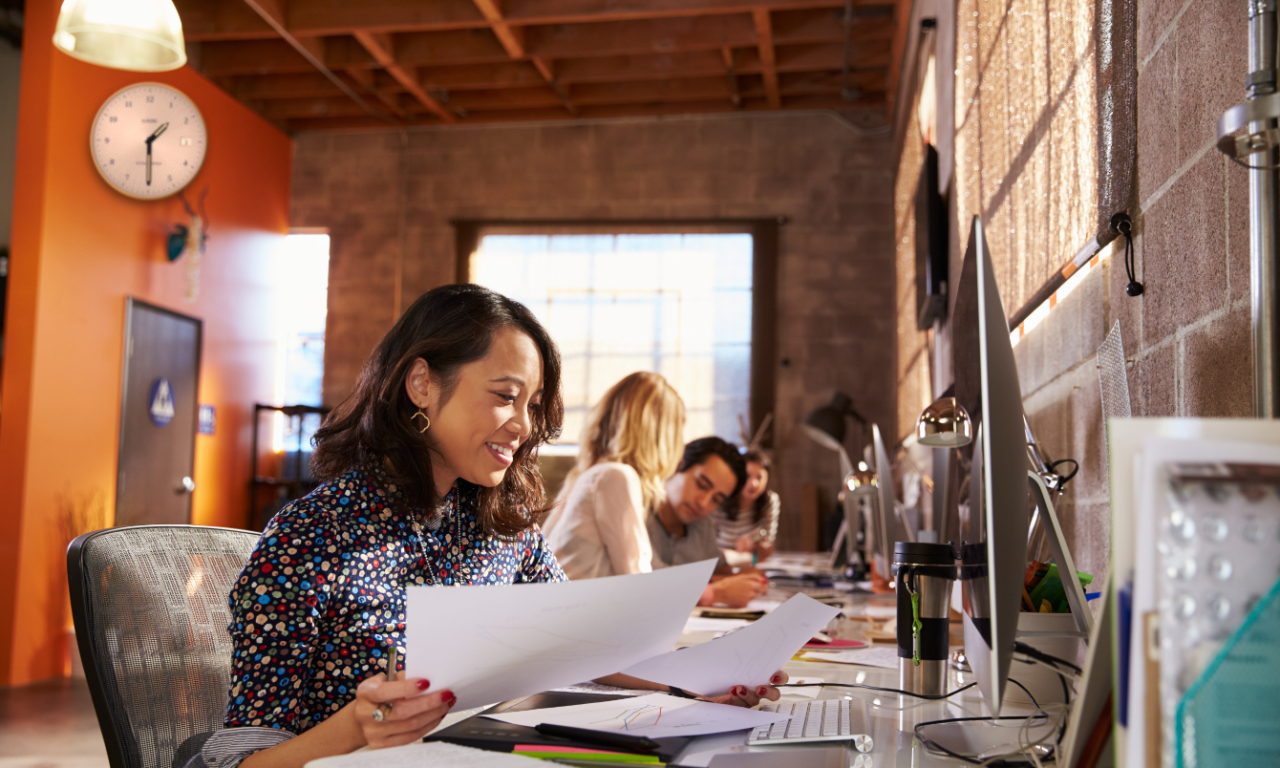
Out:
1 h 30 min
